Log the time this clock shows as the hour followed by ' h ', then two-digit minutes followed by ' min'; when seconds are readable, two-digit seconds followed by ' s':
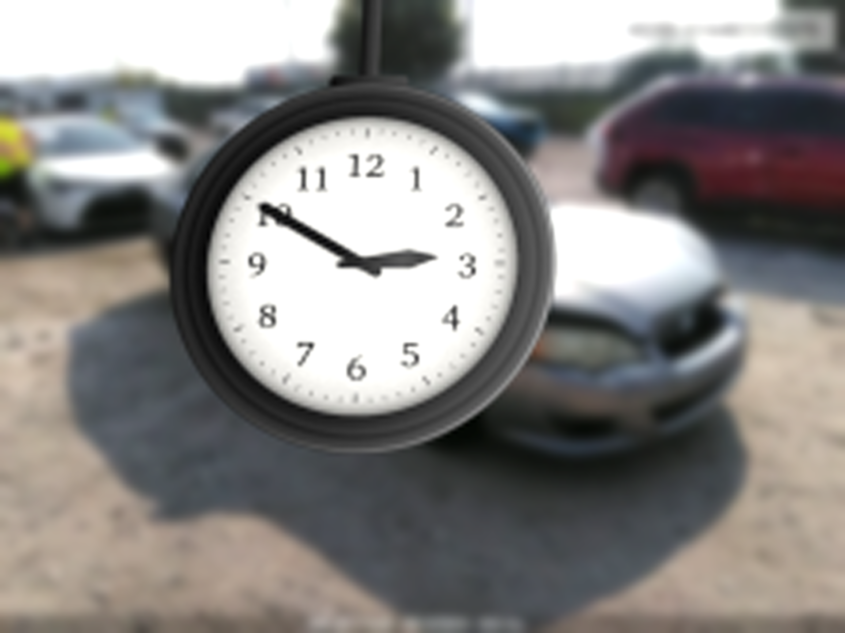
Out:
2 h 50 min
